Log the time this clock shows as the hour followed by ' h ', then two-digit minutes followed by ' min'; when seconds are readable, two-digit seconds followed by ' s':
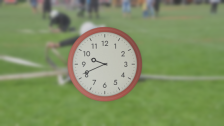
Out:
9 h 41 min
